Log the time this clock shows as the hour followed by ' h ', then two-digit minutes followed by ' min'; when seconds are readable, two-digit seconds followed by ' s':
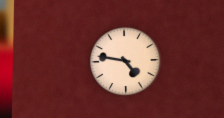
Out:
4 h 47 min
